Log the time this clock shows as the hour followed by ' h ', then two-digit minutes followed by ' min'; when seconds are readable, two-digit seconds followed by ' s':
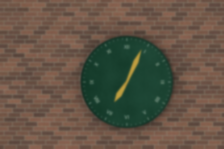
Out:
7 h 04 min
